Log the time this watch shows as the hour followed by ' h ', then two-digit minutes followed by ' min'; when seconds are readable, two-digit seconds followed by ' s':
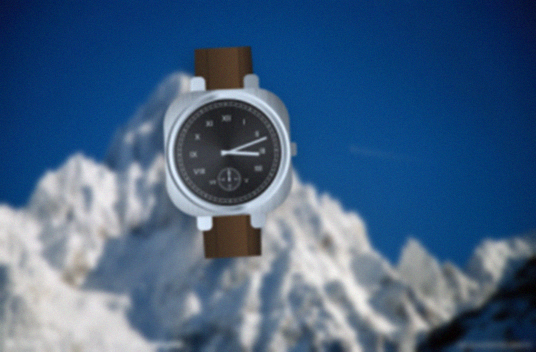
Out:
3 h 12 min
